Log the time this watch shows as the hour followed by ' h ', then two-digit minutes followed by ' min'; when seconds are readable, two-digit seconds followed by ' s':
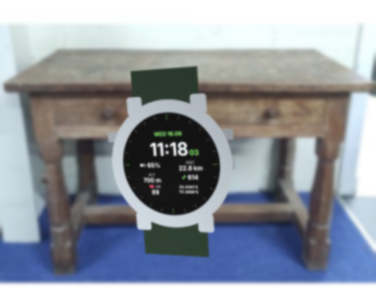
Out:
11 h 18 min
